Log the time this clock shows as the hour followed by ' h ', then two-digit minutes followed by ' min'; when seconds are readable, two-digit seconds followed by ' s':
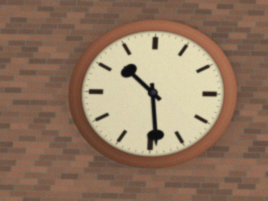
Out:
10 h 29 min
